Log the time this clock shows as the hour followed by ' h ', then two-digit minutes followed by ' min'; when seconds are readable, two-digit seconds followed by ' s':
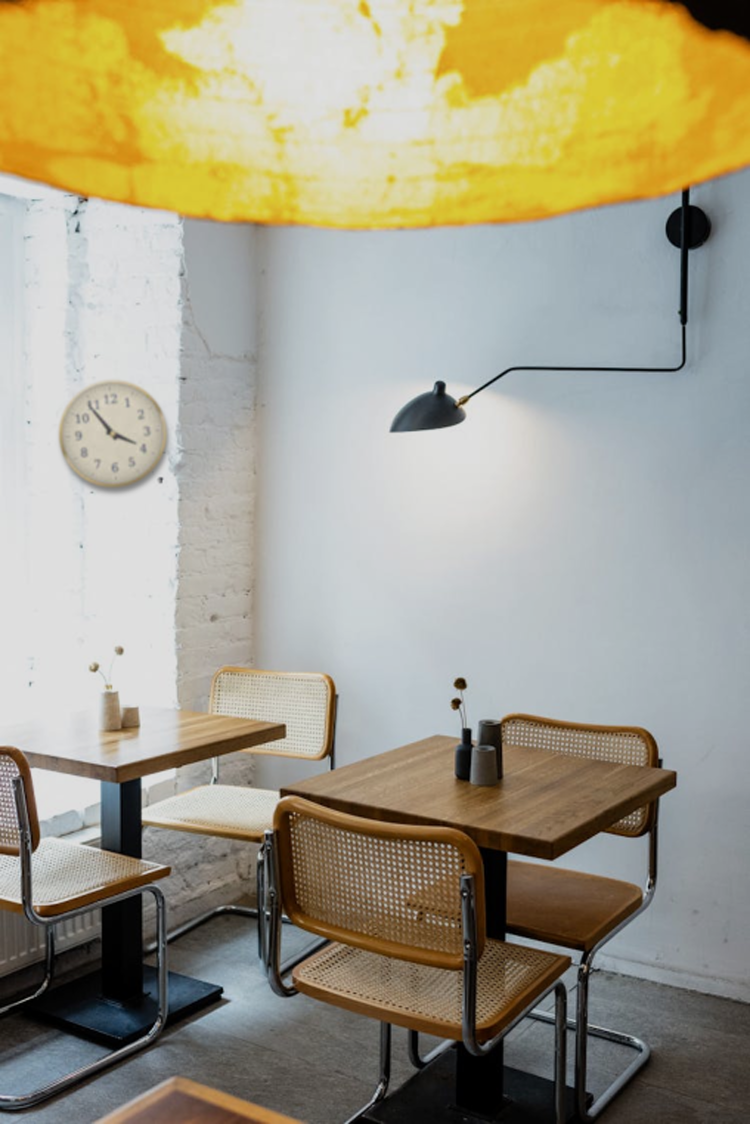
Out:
3 h 54 min
